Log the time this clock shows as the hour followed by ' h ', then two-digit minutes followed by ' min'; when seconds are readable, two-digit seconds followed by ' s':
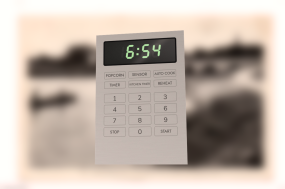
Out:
6 h 54 min
